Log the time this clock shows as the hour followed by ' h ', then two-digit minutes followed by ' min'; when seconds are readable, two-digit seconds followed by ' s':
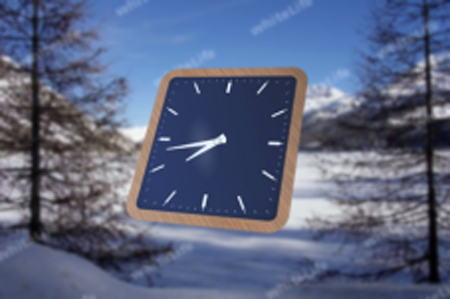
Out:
7 h 43 min
